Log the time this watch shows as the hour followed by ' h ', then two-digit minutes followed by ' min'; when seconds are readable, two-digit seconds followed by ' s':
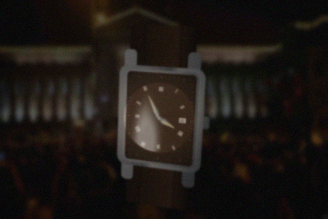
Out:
3 h 55 min
